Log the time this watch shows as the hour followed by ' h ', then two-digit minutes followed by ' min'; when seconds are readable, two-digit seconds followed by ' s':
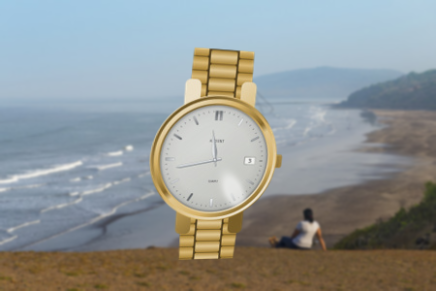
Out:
11 h 43 min
